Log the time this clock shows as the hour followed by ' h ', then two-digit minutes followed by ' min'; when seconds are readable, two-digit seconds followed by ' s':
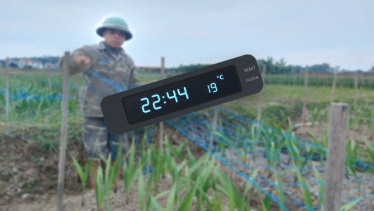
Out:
22 h 44 min
